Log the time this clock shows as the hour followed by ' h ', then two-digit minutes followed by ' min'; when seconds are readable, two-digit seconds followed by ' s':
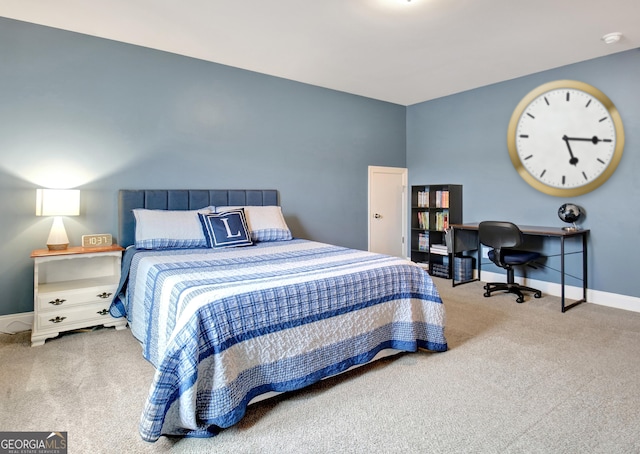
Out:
5 h 15 min
